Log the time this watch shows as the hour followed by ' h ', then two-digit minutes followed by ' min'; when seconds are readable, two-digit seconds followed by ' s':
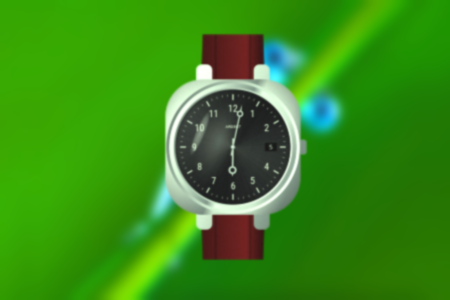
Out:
6 h 02 min
